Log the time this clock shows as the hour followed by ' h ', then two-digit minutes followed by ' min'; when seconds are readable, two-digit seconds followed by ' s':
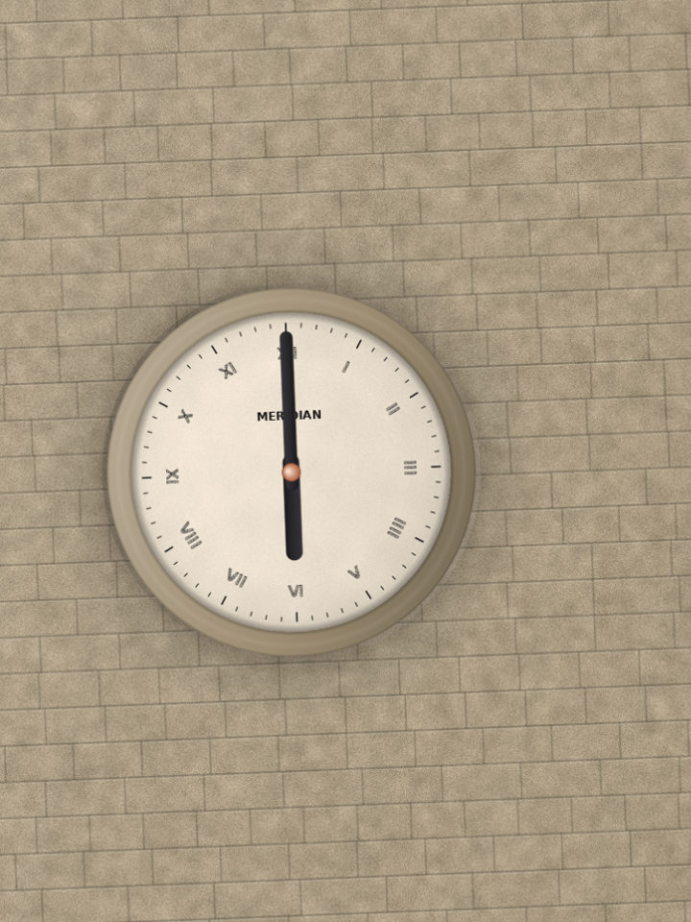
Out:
6 h 00 min
